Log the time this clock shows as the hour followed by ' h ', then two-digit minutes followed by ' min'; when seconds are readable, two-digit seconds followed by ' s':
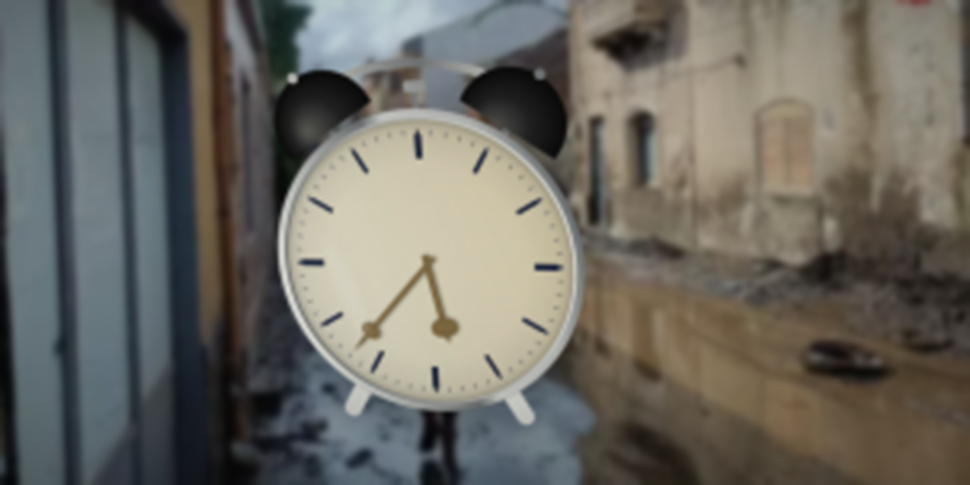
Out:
5 h 37 min
